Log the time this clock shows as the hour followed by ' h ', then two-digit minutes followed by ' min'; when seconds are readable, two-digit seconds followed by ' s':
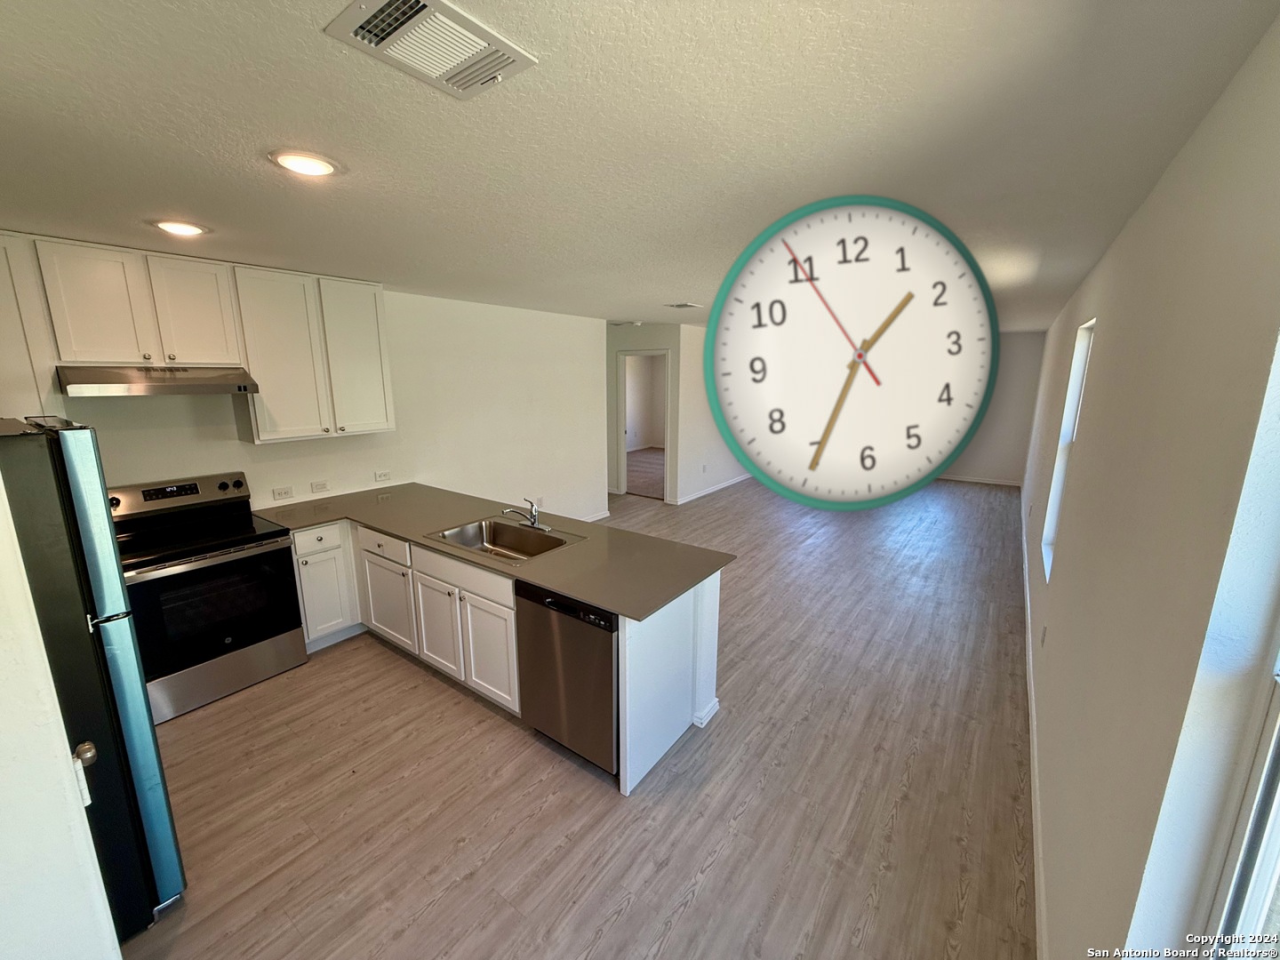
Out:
1 h 34 min 55 s
